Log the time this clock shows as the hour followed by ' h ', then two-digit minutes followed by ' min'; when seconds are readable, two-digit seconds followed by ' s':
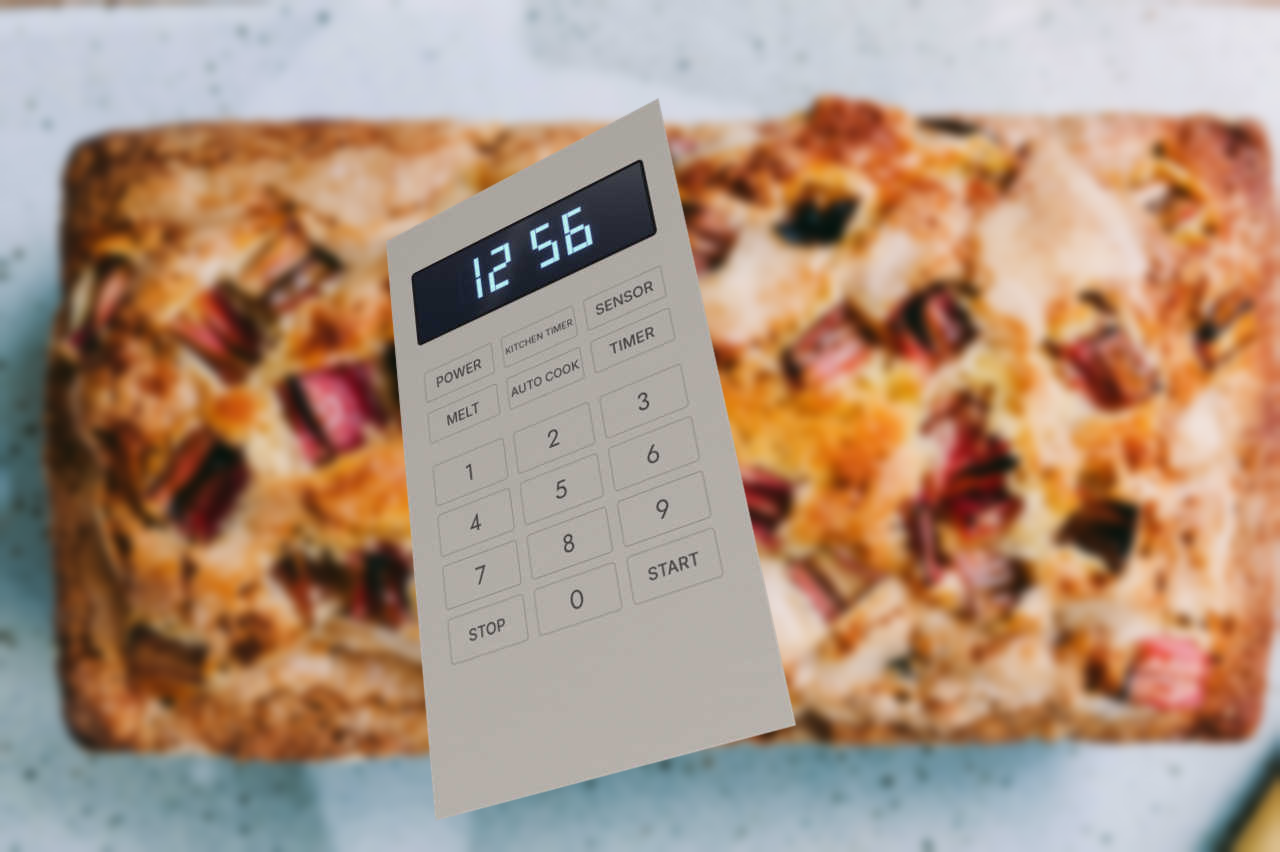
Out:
12 h 56 min
